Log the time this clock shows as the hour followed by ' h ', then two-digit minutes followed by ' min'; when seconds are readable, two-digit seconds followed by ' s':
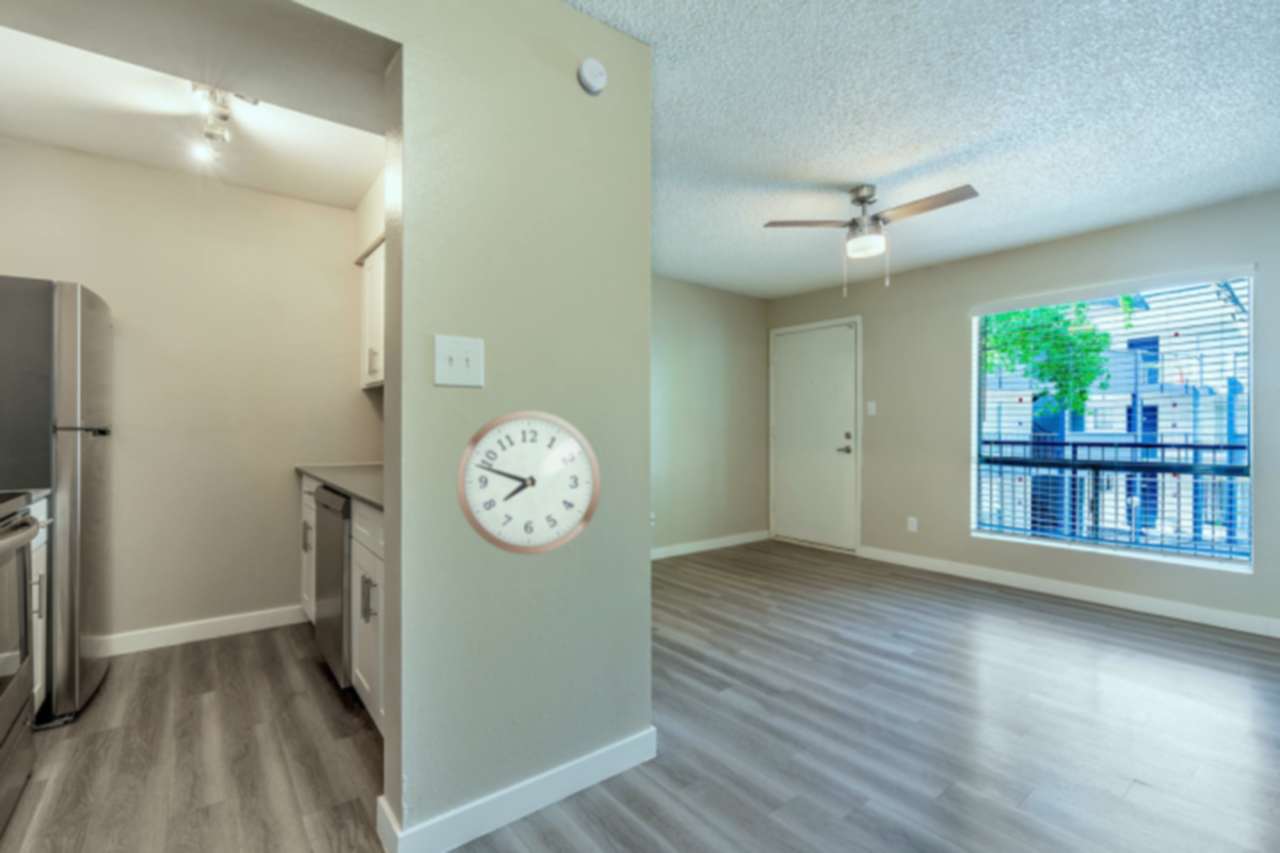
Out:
7 h 48 min
